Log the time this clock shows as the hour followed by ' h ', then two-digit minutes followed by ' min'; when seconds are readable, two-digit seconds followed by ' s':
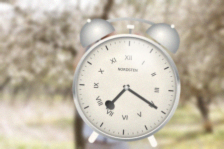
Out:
7 h 20 min
